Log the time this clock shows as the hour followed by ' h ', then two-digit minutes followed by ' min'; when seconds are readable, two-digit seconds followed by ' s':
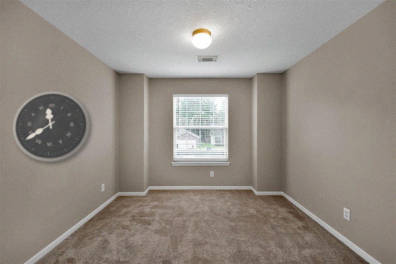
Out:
11 h 39 min
